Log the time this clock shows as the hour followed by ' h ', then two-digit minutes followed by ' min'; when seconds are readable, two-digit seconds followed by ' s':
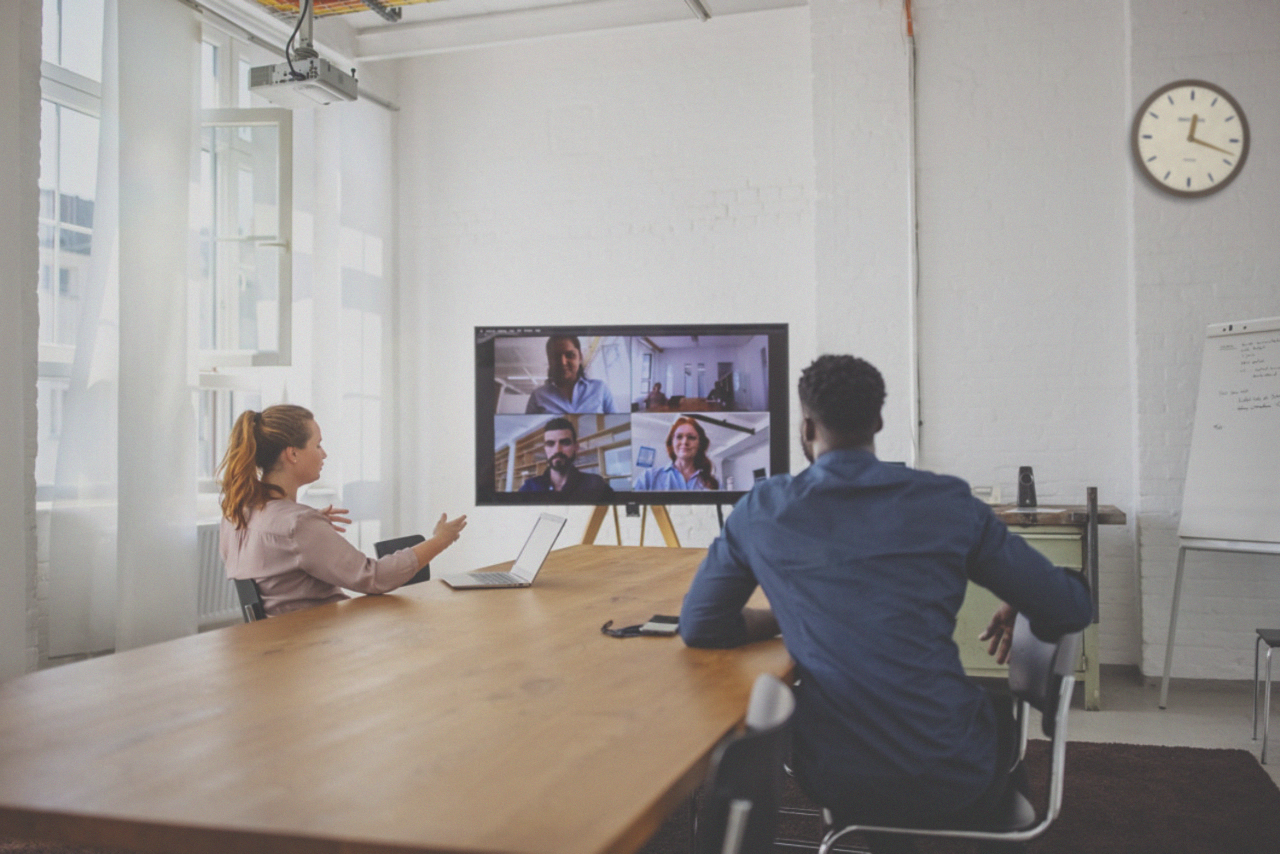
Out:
12 h 18 min
